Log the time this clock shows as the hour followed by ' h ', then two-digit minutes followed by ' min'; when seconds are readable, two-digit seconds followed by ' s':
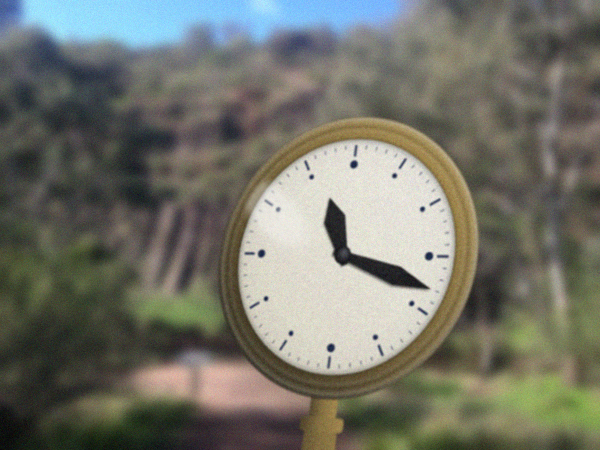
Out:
11 h 18 min
